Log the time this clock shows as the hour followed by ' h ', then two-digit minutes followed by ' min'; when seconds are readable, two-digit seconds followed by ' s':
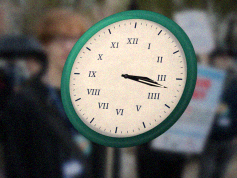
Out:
3 h 17 min
